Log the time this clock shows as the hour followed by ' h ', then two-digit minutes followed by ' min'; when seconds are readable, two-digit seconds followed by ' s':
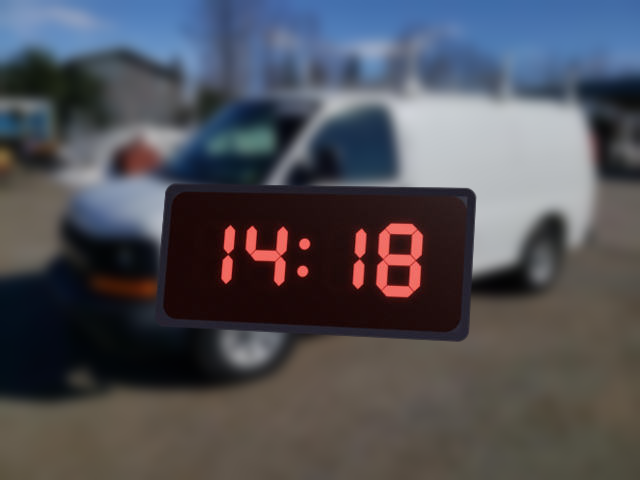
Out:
14 h 18 min
